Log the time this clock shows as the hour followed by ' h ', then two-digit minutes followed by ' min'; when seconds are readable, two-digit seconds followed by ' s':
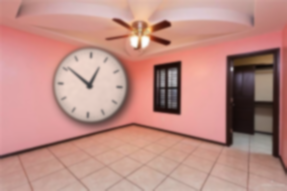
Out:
12 h 51 min
